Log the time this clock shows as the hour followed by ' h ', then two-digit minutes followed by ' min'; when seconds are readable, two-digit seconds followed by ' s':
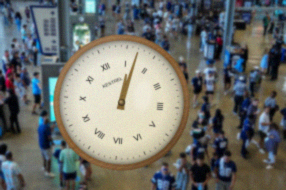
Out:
1 h 07 min
